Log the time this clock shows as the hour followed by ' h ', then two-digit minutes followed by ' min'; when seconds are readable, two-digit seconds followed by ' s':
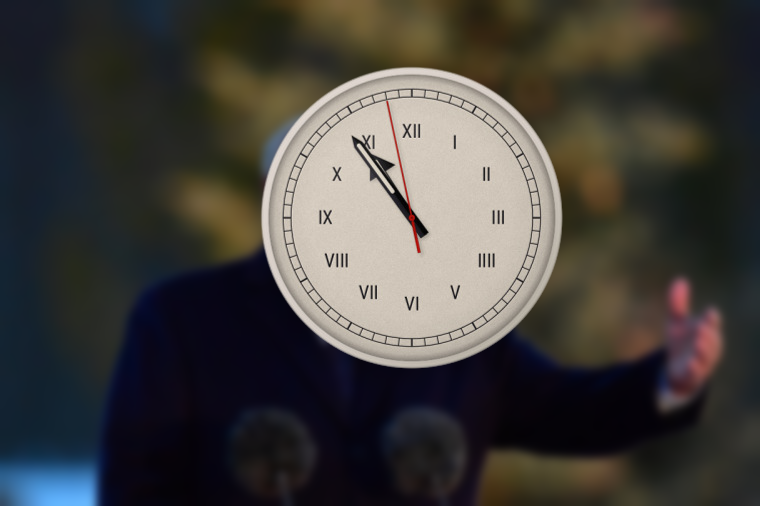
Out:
10 h 53 min 58 s
